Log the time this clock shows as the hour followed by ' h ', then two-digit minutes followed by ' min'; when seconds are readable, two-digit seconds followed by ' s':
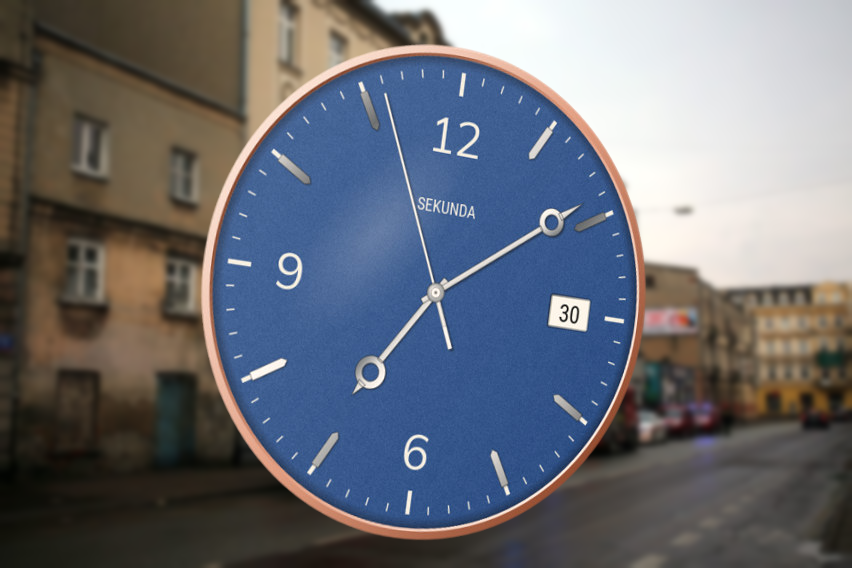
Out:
7 h 08 min 56 s
